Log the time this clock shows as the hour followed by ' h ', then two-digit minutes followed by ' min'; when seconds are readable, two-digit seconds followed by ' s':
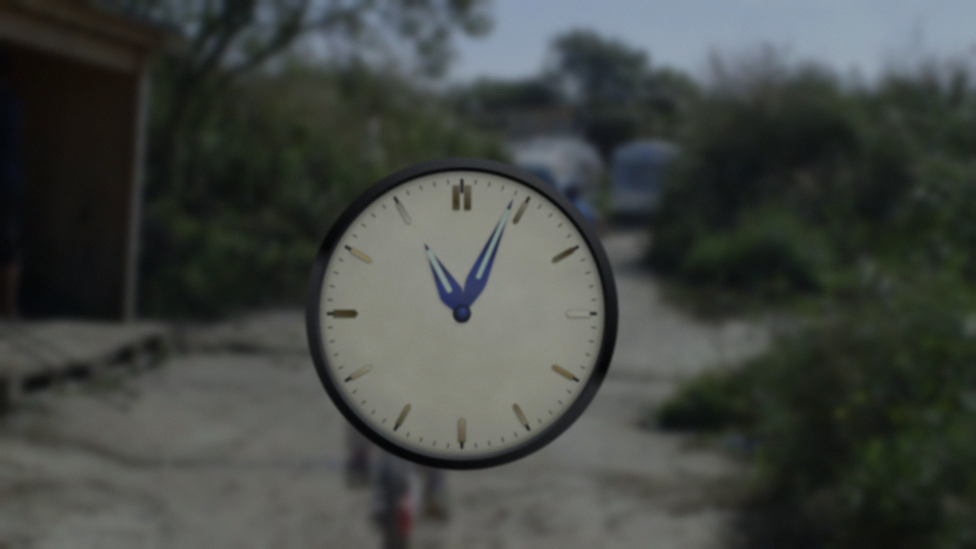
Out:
11 h 04 min
